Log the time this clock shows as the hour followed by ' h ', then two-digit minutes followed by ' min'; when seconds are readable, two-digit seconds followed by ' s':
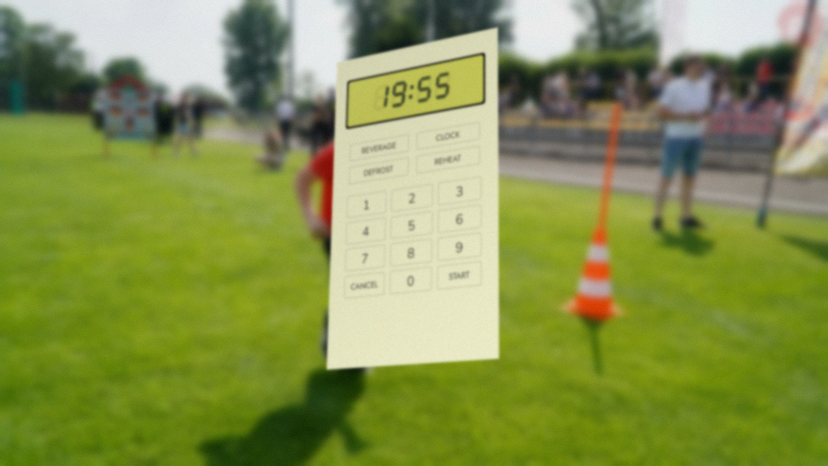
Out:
19 h 55 min
